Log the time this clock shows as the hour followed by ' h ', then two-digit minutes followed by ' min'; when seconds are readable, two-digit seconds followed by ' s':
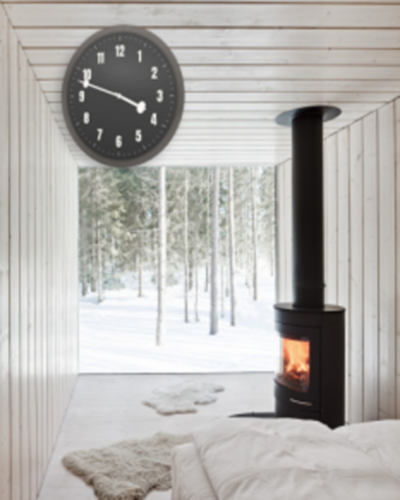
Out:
3 h 48 min
